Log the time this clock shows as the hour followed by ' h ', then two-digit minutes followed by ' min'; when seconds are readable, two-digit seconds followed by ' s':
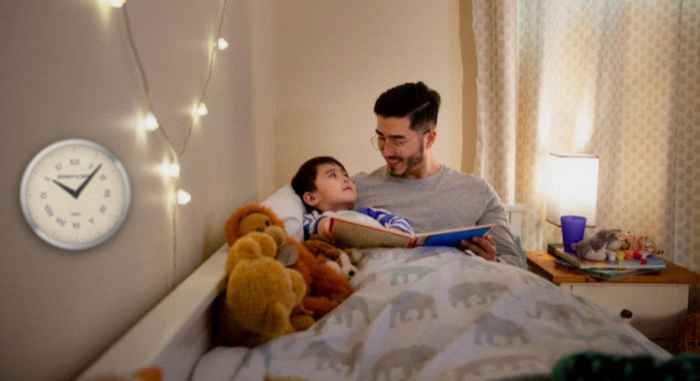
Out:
10 h 07 min
